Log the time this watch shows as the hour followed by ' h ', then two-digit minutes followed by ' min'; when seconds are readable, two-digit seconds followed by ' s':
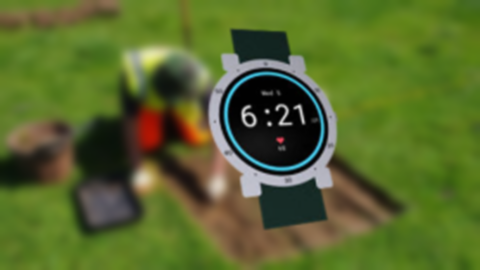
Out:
6 h 21 min
